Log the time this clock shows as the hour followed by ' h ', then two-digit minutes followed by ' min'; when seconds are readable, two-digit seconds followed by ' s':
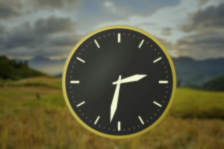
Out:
2 h 32 min
